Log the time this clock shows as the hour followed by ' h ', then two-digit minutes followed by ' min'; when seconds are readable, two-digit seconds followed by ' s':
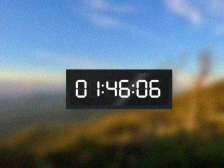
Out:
1 h 46 min 06 s
